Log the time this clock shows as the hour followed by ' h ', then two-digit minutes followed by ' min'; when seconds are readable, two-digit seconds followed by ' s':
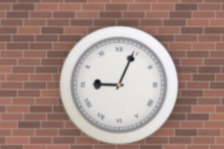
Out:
9 h 04 min
